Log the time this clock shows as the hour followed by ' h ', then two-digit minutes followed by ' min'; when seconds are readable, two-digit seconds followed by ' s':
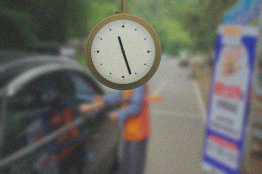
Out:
11 h 27 min
